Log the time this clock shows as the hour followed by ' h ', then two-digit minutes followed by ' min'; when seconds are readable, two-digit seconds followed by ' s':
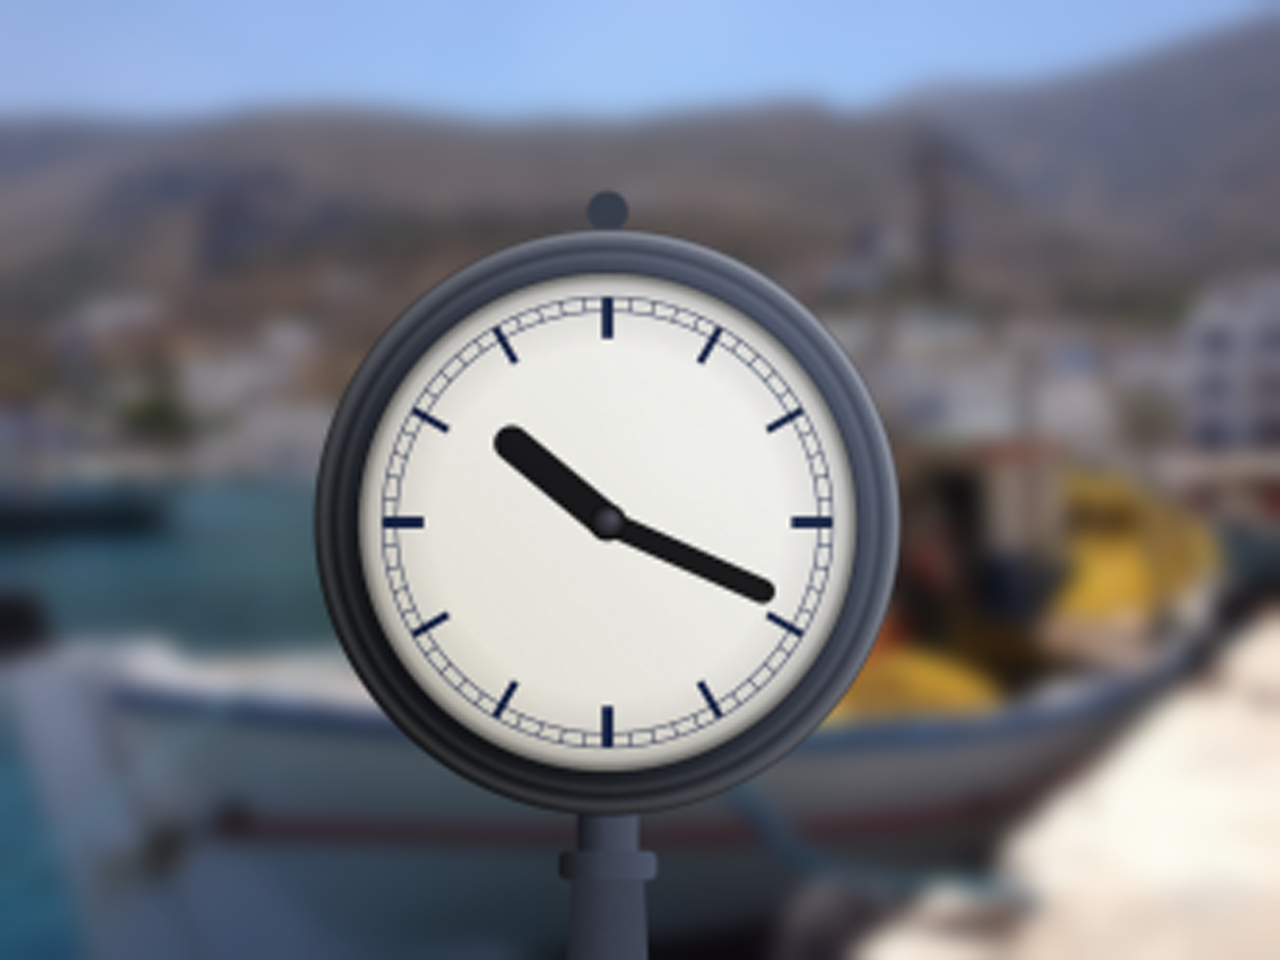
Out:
10 h 19 min
